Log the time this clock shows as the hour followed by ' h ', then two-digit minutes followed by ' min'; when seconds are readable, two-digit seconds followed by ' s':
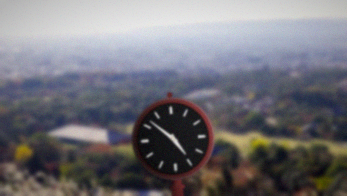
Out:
4 h 52 min
